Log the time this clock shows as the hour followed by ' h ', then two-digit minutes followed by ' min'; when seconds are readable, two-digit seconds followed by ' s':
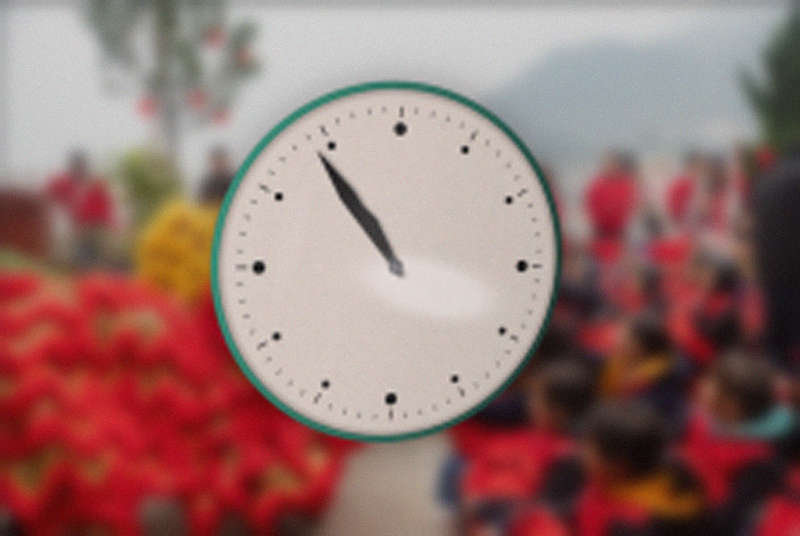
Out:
10 h 54 min
